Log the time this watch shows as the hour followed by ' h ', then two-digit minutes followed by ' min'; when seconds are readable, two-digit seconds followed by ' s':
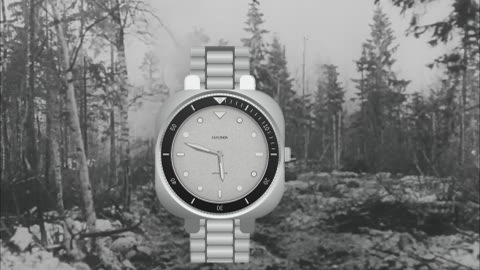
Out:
5 h 48 min
